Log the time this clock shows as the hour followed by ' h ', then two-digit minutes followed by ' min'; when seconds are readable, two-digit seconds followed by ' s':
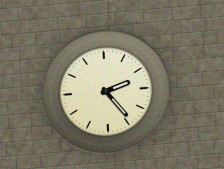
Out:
2 h 24 min
